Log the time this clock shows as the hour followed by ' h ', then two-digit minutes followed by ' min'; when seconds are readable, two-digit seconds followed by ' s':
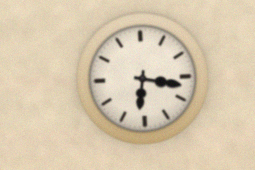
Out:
6 h 17 min
